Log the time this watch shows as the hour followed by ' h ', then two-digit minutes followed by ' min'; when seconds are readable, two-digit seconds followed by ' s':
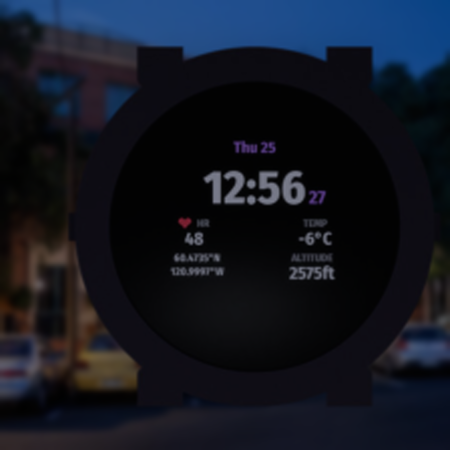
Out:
12 h 56 min 27 s
